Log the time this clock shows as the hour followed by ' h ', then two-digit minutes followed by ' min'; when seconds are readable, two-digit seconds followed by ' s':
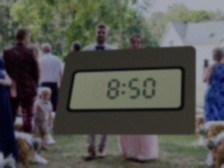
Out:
8 h 50 min
